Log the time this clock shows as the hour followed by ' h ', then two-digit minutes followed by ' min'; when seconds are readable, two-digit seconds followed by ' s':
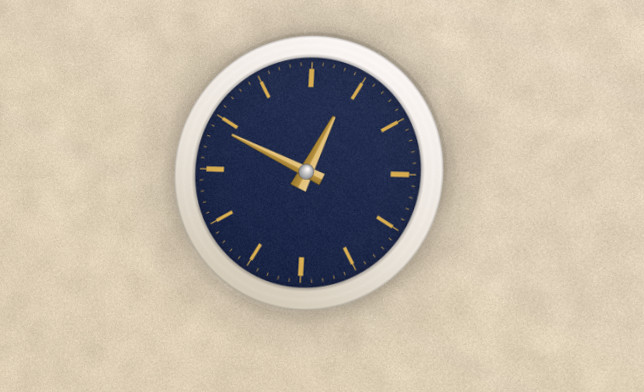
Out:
12 h 49 min
